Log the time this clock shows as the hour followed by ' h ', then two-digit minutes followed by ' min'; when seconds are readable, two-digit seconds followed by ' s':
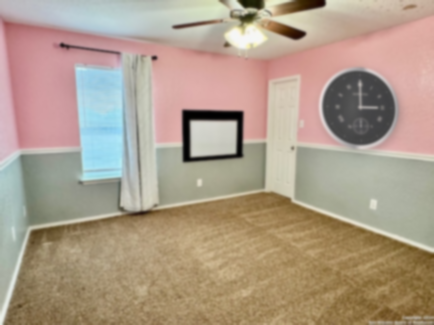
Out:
3 h 00 min
